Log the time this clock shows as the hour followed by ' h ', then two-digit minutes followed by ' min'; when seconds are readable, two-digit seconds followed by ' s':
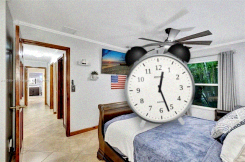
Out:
12 h 27 min
